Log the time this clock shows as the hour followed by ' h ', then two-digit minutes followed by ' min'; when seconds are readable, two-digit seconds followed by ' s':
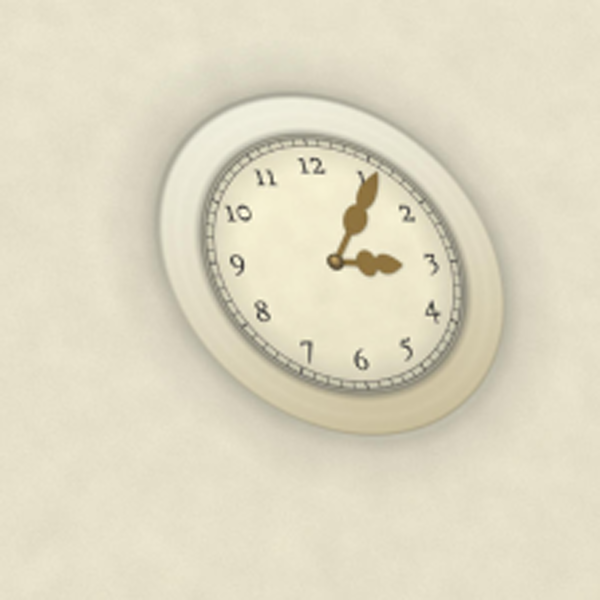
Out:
3 h 06 min
